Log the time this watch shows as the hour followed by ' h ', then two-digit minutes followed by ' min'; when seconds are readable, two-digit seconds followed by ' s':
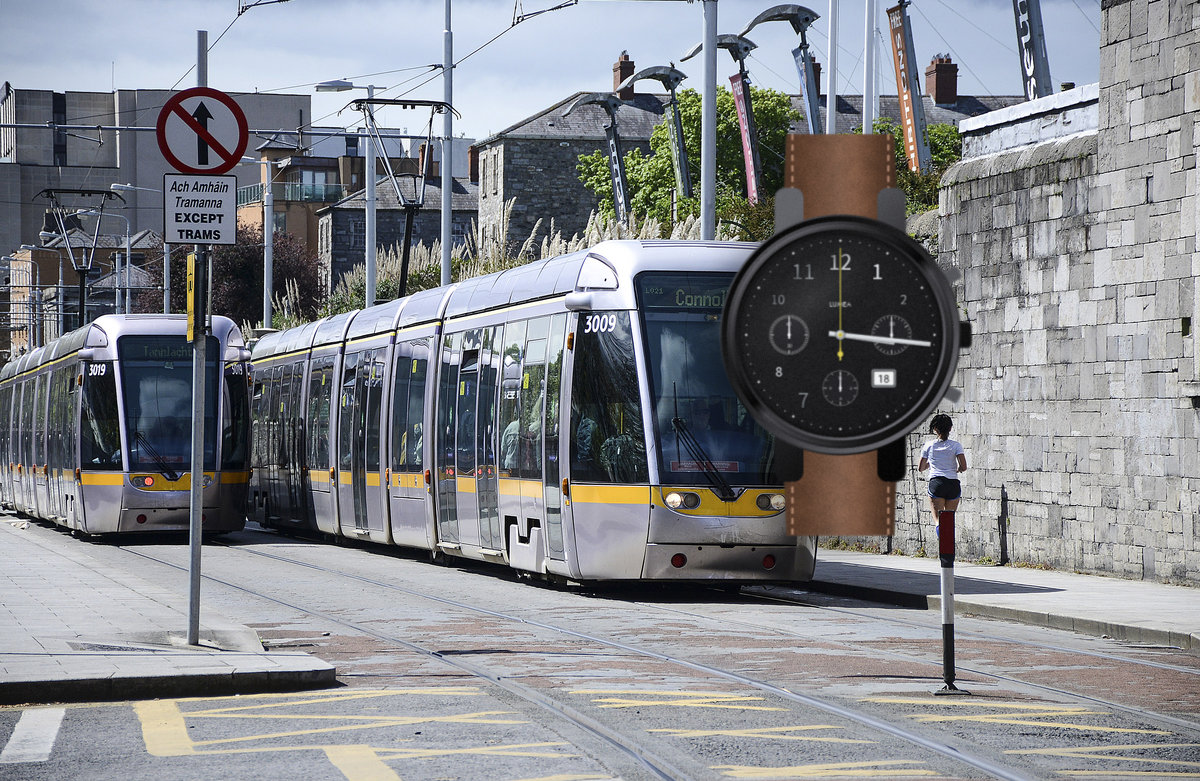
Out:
3 h 16 min
